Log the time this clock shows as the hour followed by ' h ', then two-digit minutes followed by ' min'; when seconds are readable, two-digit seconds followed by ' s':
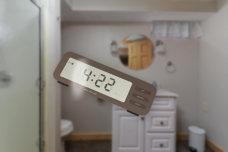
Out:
4 h 22 min
